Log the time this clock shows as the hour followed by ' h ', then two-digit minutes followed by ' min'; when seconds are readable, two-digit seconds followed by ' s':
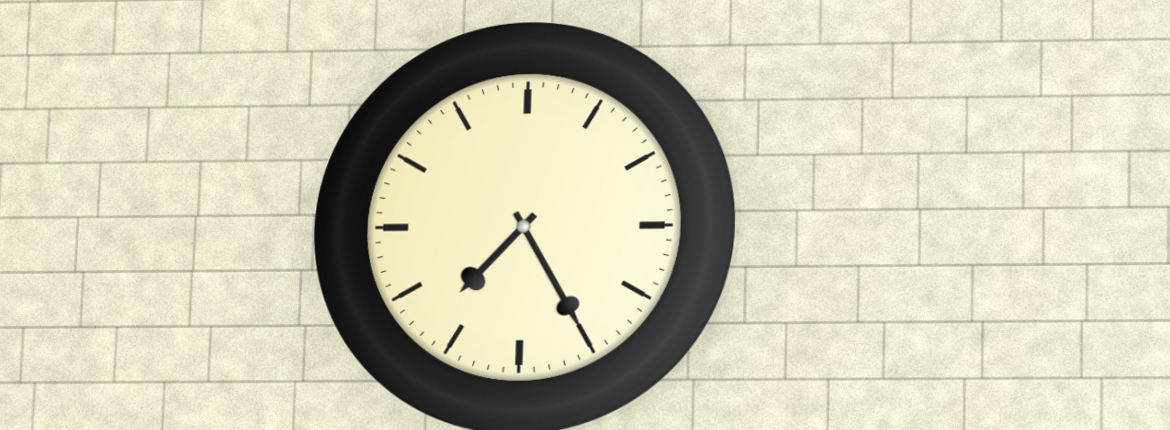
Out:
7 h 25 min
